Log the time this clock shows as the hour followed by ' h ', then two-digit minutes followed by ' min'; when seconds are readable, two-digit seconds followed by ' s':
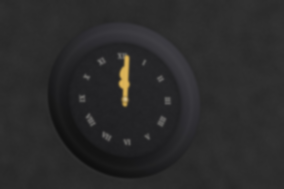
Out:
12 h 01 min
